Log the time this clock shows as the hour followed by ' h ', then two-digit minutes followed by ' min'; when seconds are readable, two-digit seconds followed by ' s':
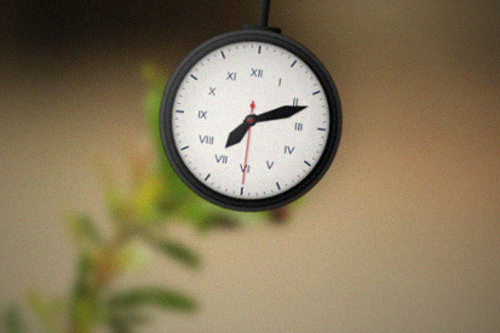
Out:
7 h 11 min 30 s
